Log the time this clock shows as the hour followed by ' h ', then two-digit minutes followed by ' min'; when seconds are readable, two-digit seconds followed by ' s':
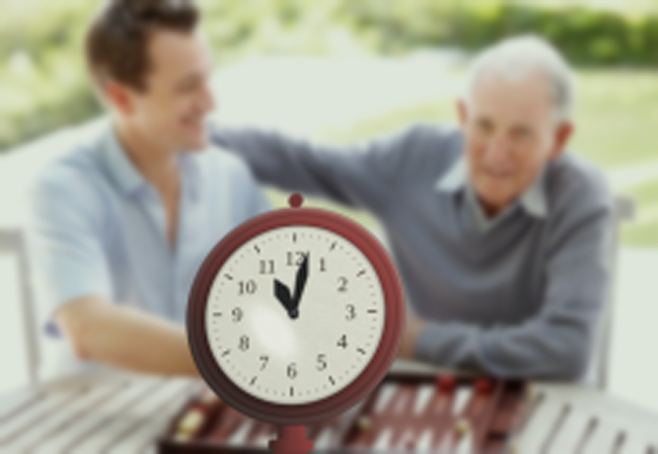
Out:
11 h 02 min
